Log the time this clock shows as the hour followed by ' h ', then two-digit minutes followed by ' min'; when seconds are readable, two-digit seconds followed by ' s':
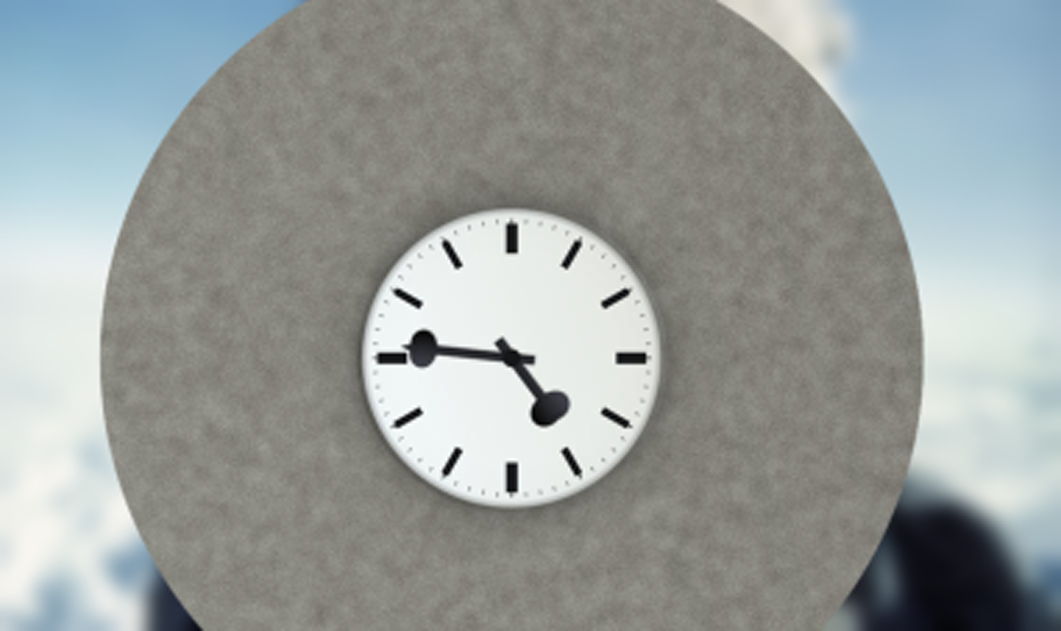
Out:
4 h 46 min
